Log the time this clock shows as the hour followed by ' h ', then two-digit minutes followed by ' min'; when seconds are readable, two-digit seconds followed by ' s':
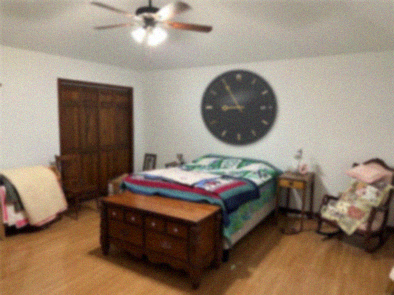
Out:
8 h 55 min
